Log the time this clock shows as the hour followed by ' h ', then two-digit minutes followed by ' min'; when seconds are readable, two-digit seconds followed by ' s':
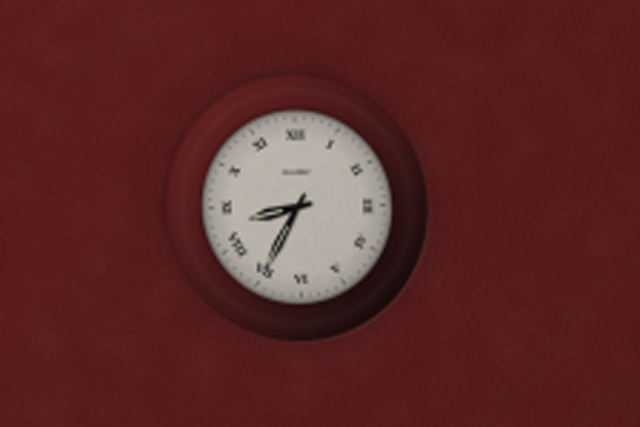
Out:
8 h 35 min
